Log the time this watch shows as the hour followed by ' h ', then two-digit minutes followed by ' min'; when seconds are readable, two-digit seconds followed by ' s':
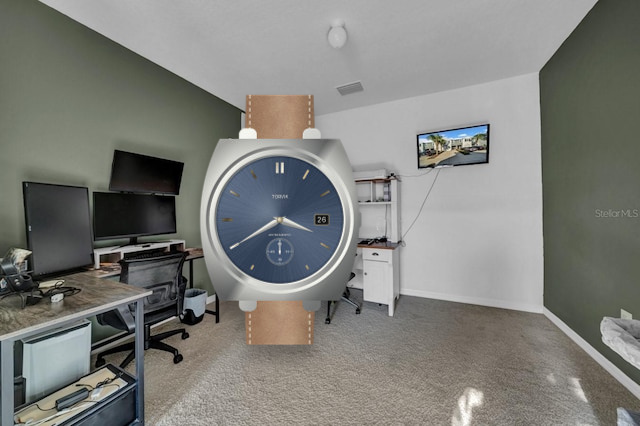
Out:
3 h 40 min
